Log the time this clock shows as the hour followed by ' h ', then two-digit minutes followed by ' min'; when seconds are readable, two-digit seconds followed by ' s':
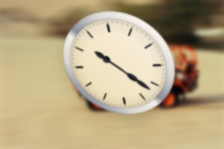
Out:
10 h 22 min
